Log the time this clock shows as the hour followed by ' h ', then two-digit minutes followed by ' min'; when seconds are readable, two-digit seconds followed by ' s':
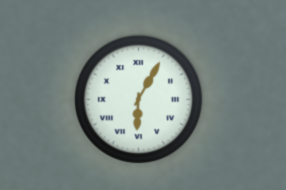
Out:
6 h 05 min
